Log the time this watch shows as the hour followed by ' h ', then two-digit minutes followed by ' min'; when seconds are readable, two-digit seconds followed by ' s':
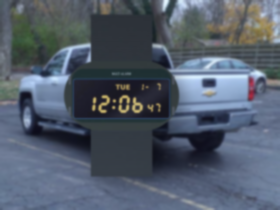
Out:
12 h 06 min
